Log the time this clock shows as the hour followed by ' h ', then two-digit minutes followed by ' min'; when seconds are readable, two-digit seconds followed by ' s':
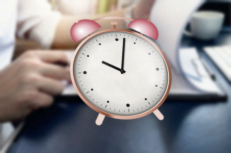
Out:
10 h 02 min
